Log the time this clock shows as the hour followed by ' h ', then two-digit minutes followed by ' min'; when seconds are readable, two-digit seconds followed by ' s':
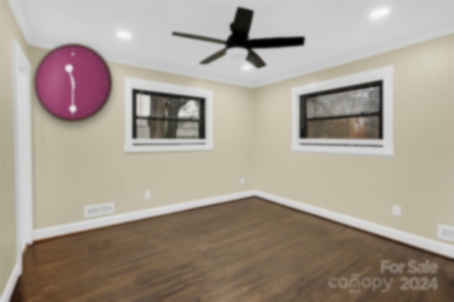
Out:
11 h 30 min
